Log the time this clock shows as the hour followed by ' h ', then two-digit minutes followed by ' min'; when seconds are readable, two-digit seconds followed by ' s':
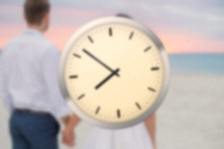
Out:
7 h 52 min
